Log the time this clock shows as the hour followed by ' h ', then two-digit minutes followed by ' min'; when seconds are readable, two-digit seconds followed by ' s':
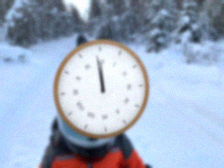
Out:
11 h 59 min
